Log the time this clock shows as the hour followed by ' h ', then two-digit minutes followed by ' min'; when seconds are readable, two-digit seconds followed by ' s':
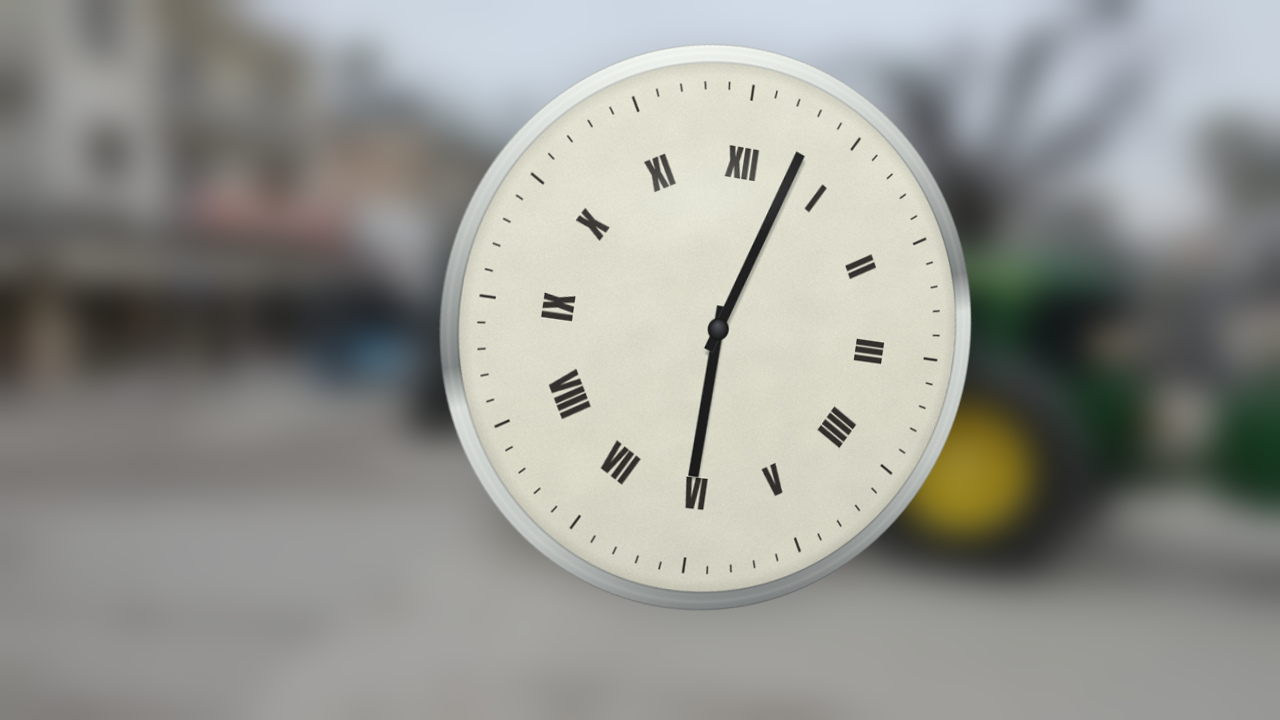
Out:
6 h 03 min
